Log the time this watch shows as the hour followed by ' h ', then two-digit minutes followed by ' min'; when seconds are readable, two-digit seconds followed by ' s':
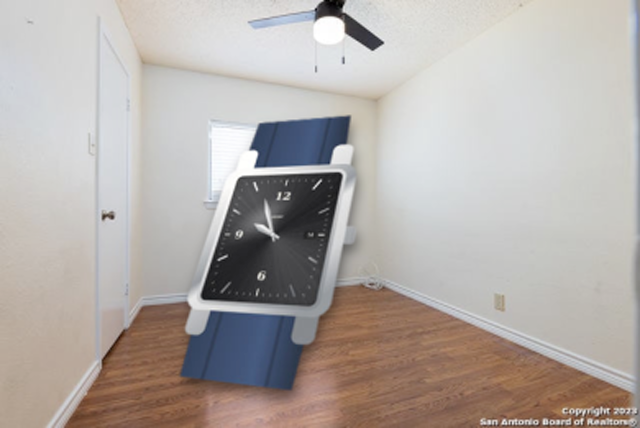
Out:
9 h 56 min
